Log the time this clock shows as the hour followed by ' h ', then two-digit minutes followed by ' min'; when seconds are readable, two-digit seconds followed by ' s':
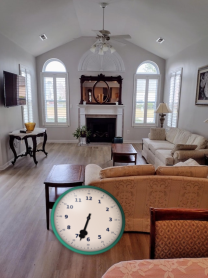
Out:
6 h 33 min
